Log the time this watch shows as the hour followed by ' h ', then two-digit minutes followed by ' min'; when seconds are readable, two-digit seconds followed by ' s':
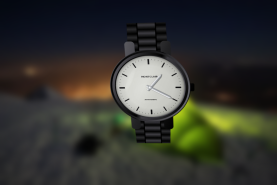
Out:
1 h 20 min
